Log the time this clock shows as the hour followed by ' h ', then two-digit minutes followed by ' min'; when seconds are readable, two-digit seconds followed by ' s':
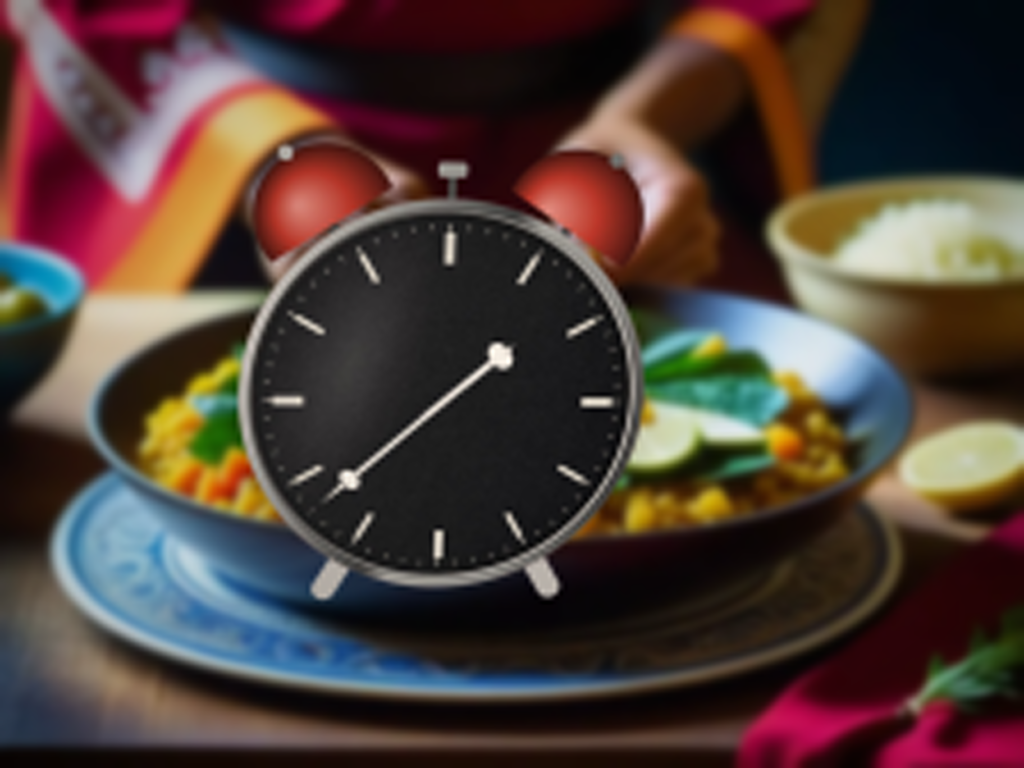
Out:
1 h 38 min
